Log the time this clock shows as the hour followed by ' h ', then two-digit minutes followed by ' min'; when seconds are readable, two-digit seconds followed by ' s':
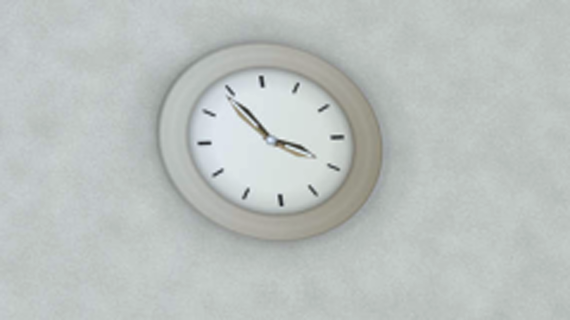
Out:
3 h 54 min
